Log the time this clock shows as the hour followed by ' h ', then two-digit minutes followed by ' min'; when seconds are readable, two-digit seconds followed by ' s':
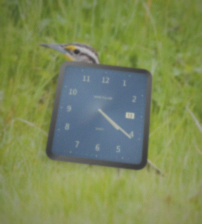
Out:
4 h 21 min
